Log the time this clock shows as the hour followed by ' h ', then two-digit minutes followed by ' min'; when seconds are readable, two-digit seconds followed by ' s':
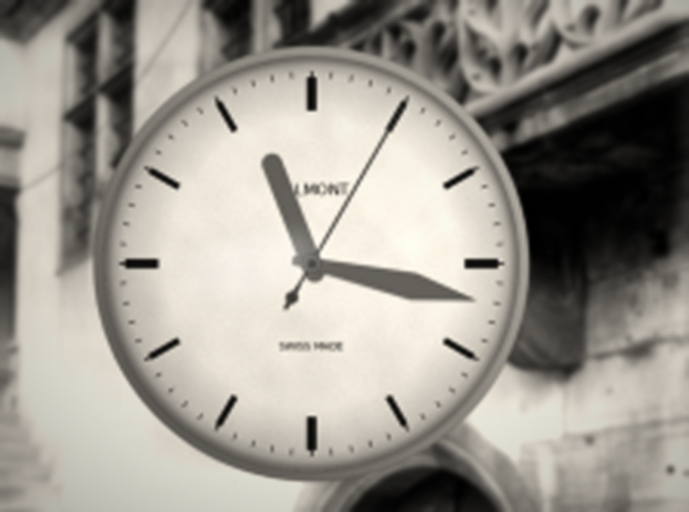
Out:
11 h 17 min 05 s
